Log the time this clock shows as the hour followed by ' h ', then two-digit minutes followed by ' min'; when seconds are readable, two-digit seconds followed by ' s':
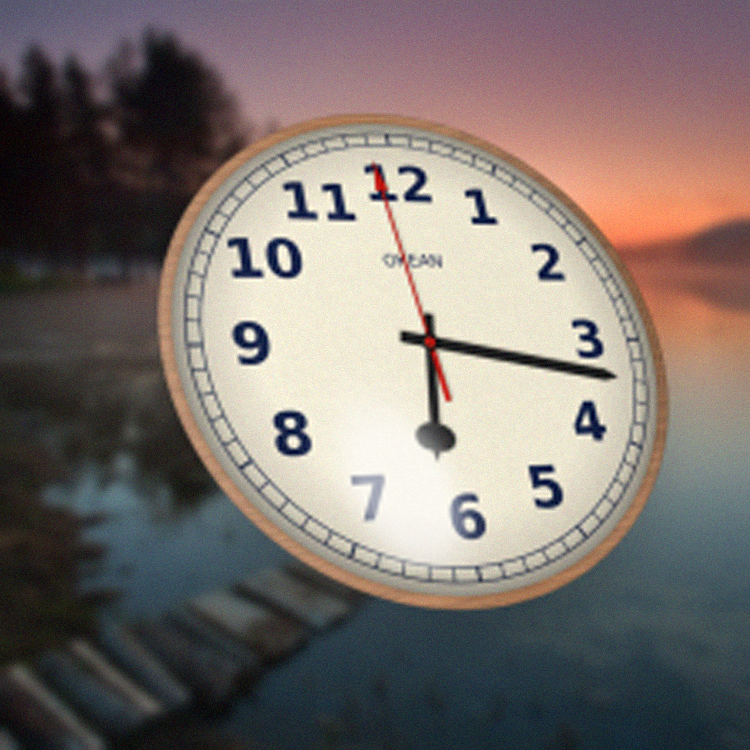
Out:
6 h 16 min 59 s
